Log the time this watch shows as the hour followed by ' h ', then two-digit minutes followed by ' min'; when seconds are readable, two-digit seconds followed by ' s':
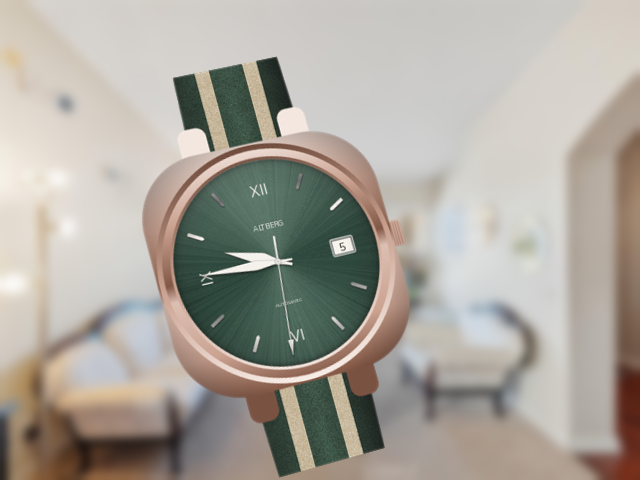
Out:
9 h 45 min 31 s
